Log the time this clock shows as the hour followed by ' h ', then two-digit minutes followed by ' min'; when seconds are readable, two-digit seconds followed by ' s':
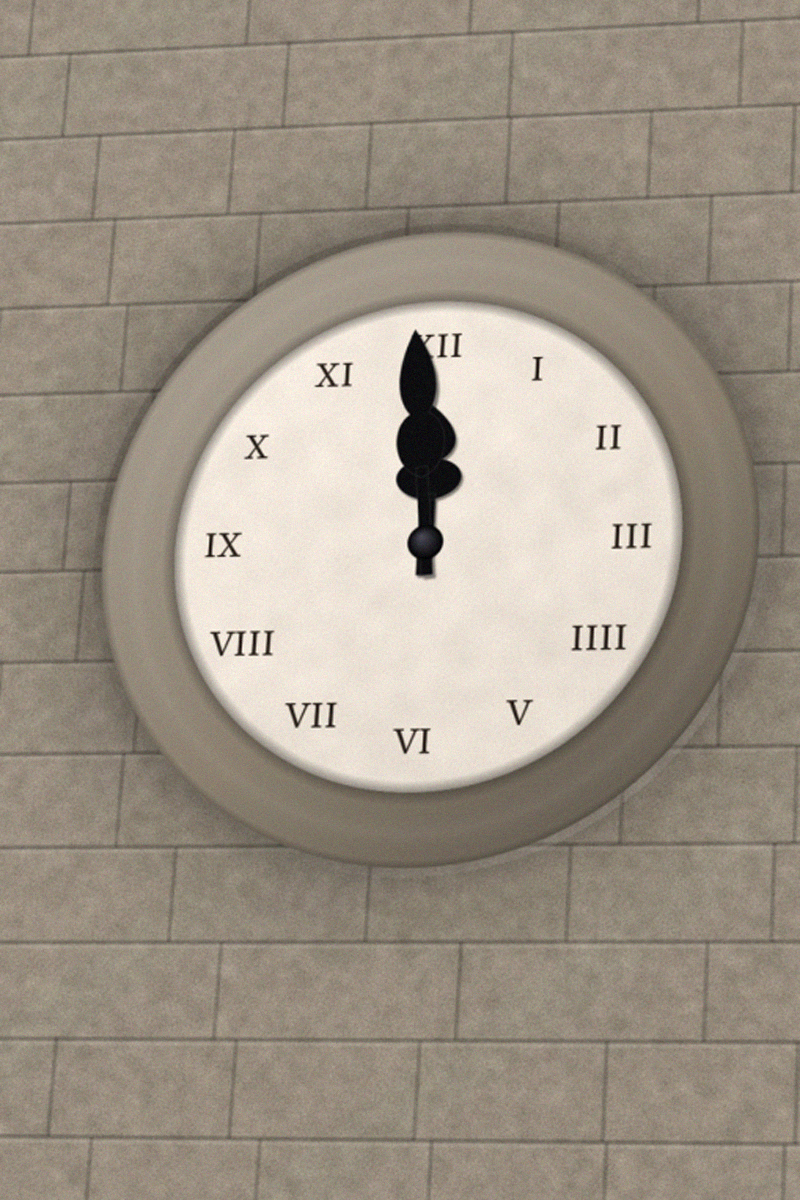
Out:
11 h 59 min
